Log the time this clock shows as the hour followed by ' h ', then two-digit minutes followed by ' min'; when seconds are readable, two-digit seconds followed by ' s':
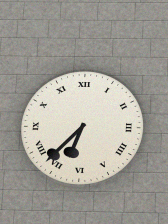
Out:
6 h 37 min
